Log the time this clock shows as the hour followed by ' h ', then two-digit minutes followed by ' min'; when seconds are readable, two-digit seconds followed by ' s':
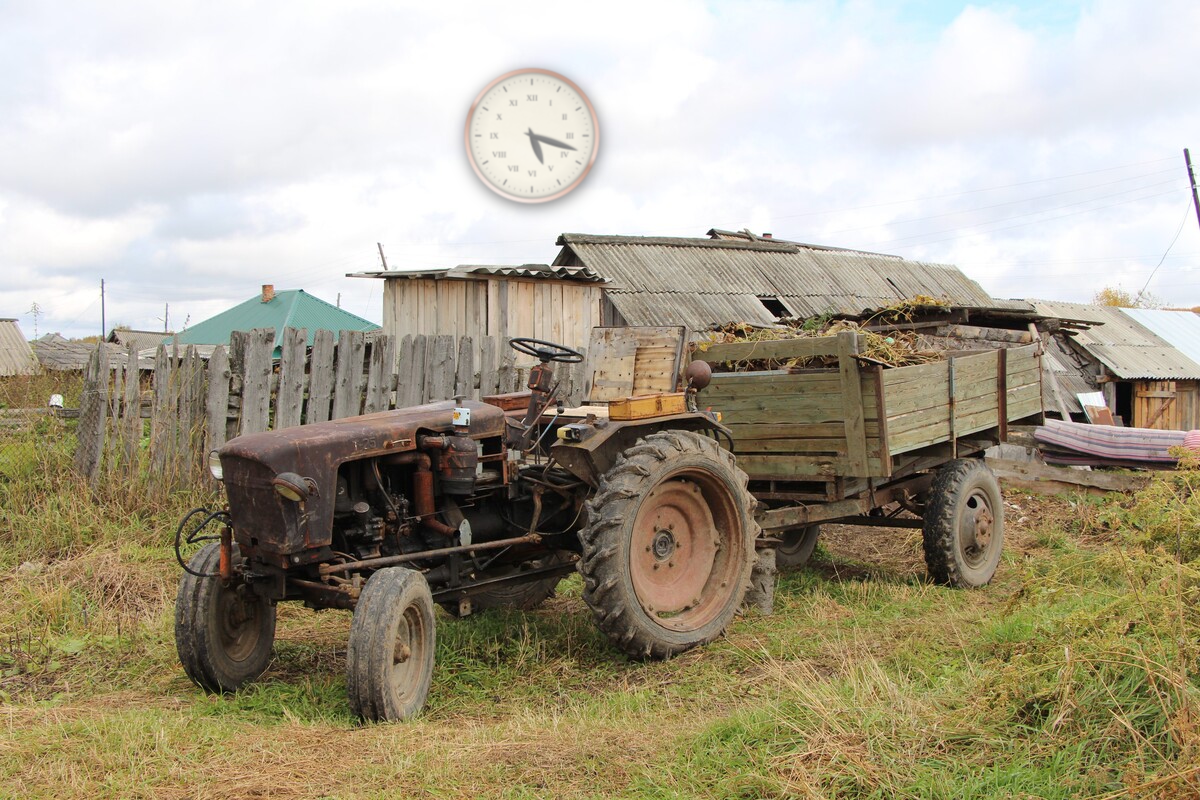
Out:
5 h 18 min
